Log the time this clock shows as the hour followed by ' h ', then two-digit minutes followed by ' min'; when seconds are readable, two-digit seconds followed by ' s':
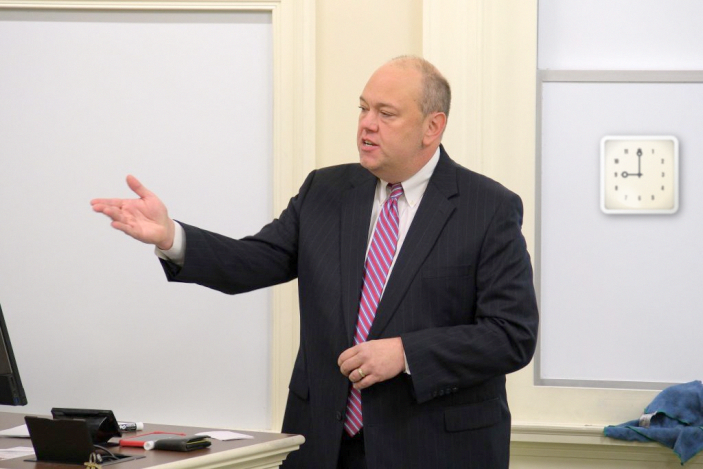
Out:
9 h 00 min
